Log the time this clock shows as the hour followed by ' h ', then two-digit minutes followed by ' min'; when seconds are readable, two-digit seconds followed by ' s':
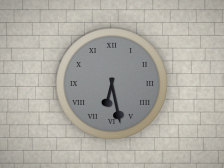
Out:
6 h 28 min
